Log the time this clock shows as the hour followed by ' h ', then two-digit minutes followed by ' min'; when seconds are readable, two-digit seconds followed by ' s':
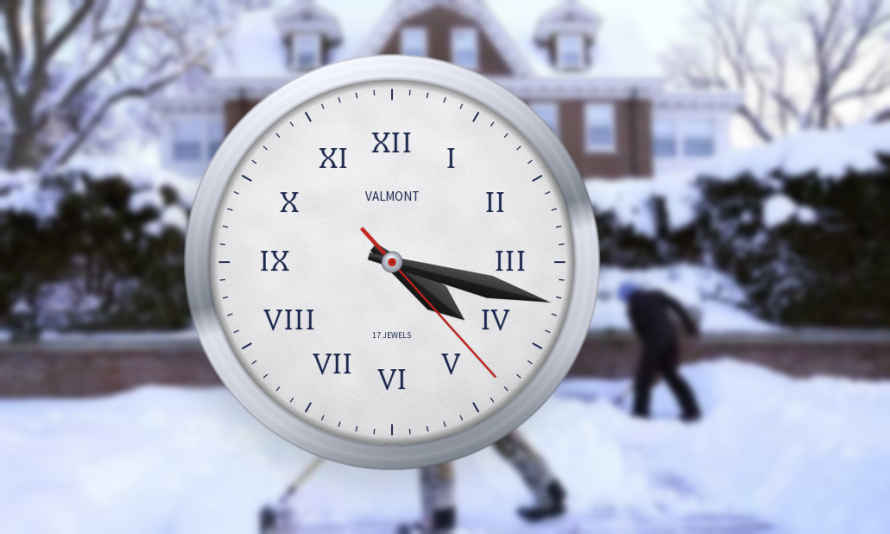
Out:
4 h 17 min 23 s
